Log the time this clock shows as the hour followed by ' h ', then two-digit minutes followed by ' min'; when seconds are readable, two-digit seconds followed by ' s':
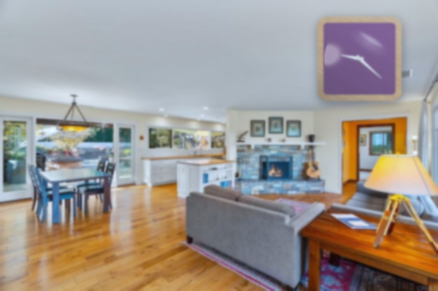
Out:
9 h 22 min
